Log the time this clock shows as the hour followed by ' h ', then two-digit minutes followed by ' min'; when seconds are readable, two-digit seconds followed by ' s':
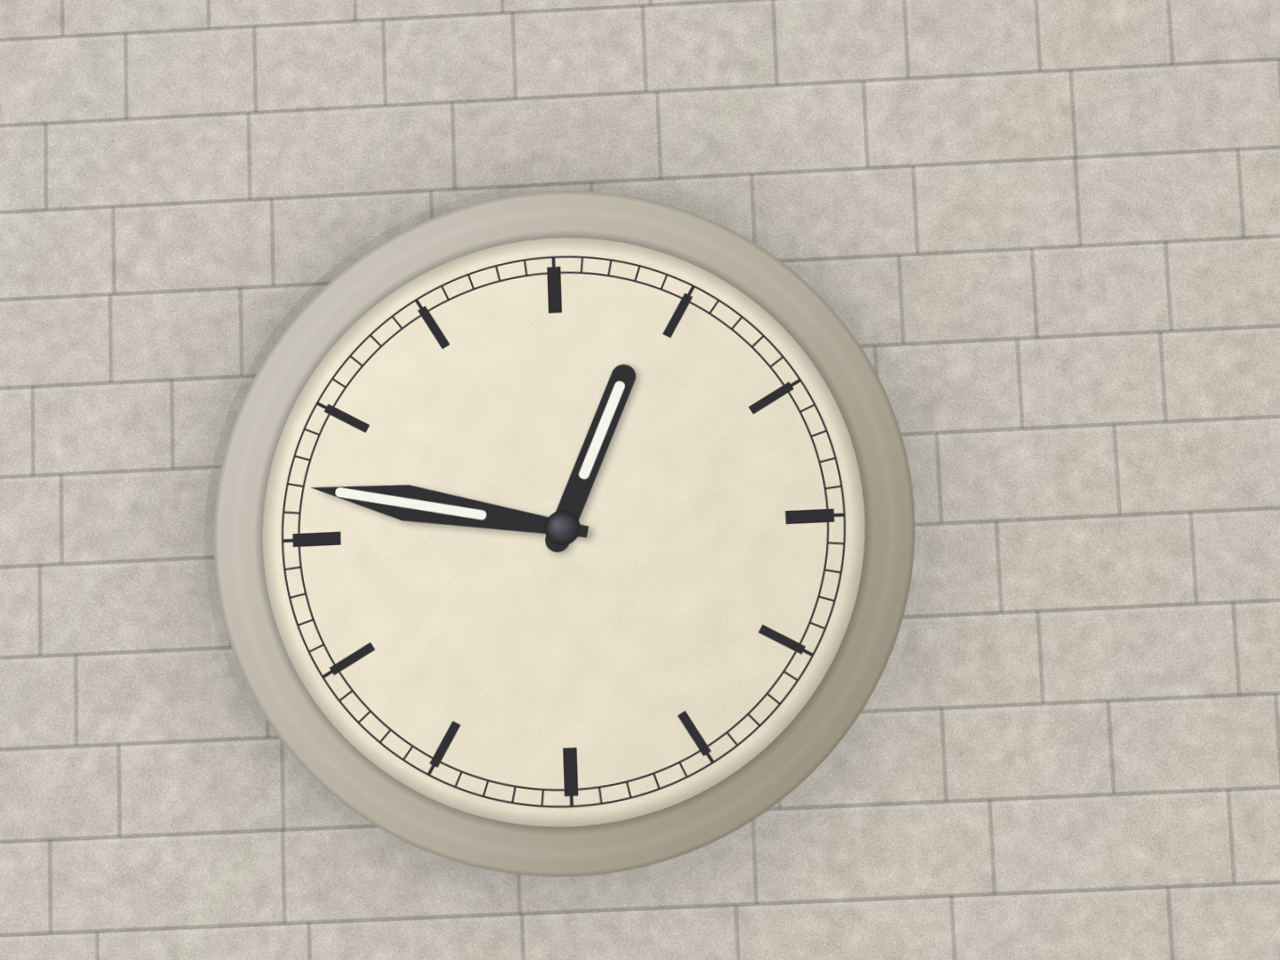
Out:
12 h 47 min
